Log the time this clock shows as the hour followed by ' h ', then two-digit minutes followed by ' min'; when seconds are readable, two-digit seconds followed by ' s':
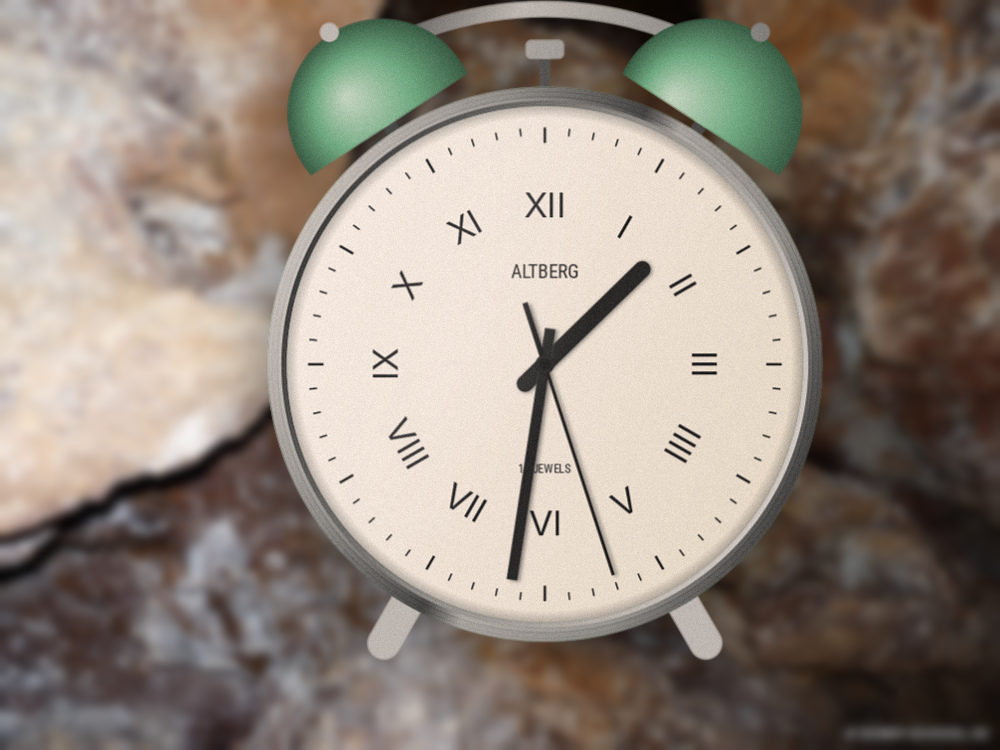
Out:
1 h 31 min 27 s
